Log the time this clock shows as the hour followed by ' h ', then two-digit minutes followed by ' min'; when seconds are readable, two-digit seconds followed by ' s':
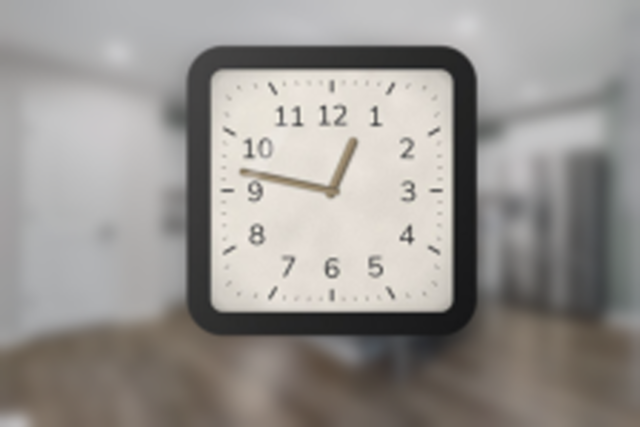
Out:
12 h 47 min
